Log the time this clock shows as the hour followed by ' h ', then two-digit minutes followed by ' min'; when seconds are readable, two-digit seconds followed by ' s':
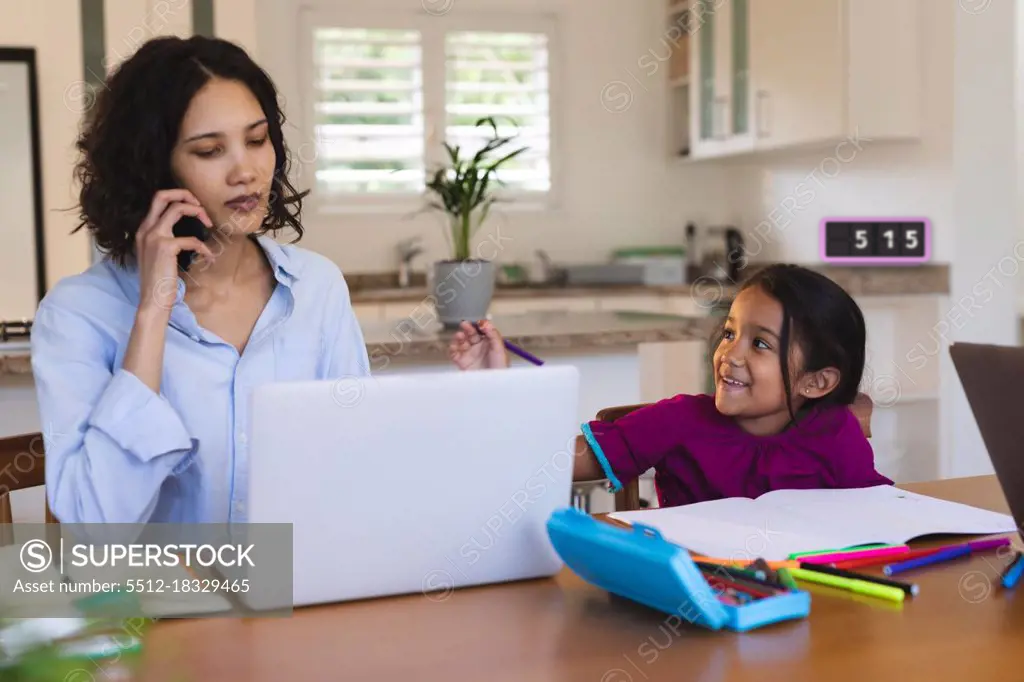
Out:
5 h 15 min
